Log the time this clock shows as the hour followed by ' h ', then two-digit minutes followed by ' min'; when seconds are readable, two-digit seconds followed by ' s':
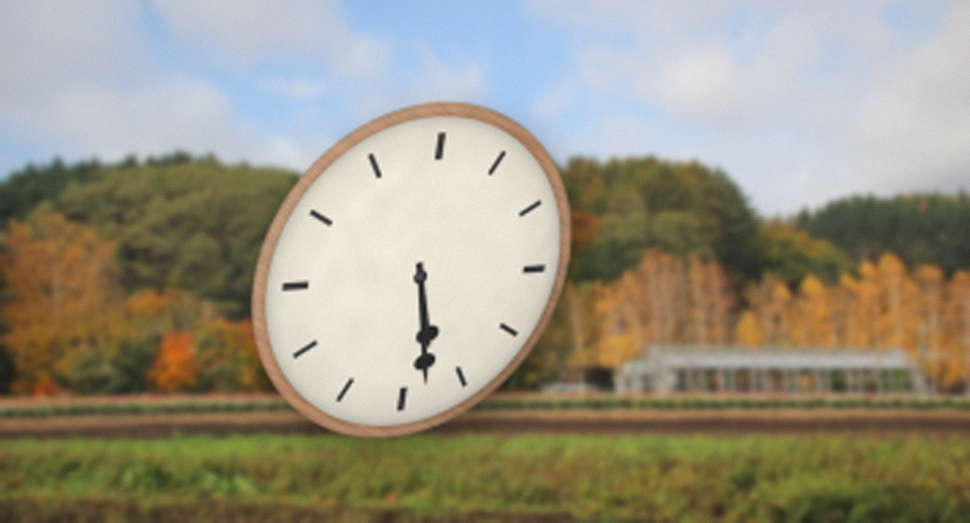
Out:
5 h 28 min
